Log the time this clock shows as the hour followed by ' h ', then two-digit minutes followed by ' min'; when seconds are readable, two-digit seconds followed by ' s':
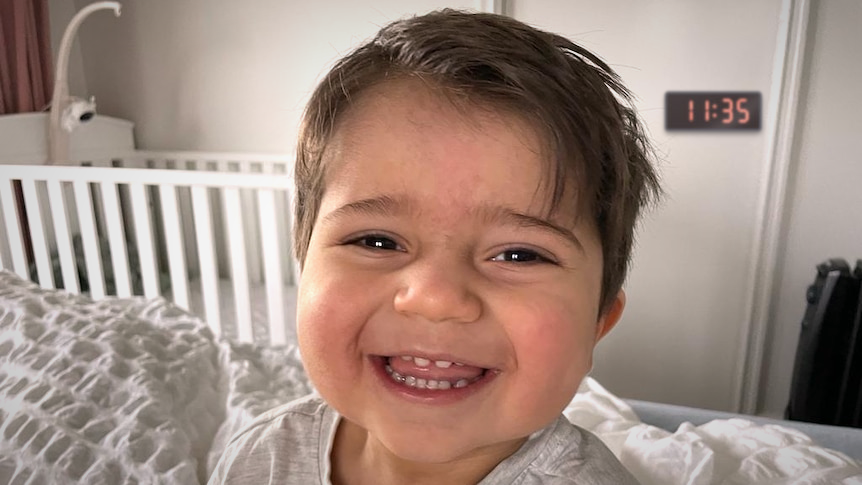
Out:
11 h 35 min
